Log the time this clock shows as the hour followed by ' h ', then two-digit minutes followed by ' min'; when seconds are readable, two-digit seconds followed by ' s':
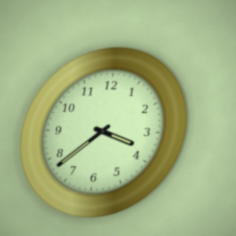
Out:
3 h 38 min
